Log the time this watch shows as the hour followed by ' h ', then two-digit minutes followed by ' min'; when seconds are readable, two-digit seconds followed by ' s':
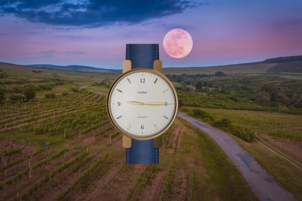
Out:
9 h 15 min
